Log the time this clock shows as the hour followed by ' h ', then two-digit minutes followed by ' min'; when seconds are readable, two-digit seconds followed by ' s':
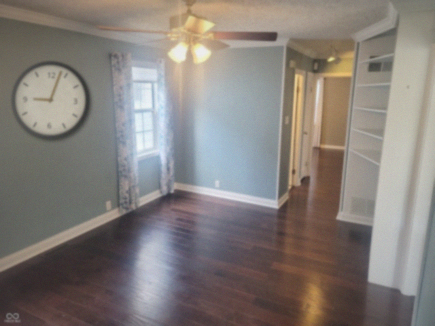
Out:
9 h 03 min
